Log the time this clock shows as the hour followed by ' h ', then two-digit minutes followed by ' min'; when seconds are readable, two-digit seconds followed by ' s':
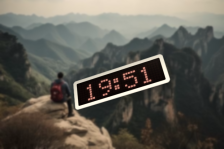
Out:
19 h 51 min
